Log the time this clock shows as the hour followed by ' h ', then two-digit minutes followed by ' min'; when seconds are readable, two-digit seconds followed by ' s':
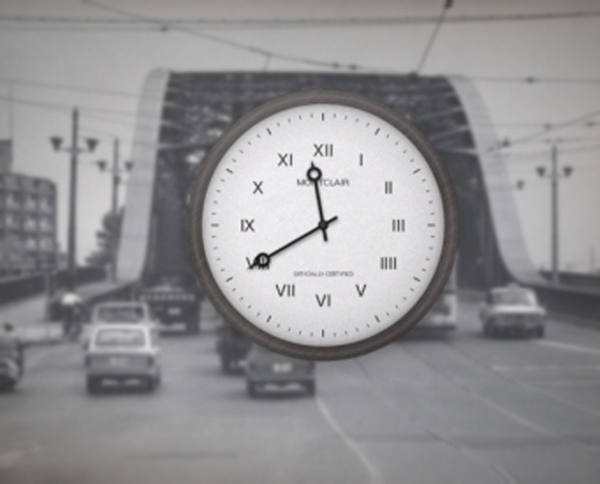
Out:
11 h 40 min
